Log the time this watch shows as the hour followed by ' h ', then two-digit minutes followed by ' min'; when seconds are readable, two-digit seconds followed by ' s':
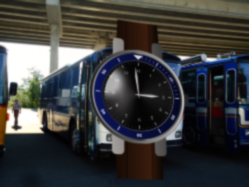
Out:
2 h 59 min
